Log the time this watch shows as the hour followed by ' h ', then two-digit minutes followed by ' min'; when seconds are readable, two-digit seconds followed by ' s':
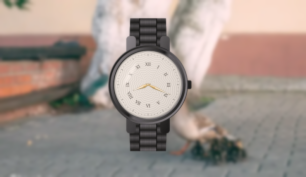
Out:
8 h 19 min
